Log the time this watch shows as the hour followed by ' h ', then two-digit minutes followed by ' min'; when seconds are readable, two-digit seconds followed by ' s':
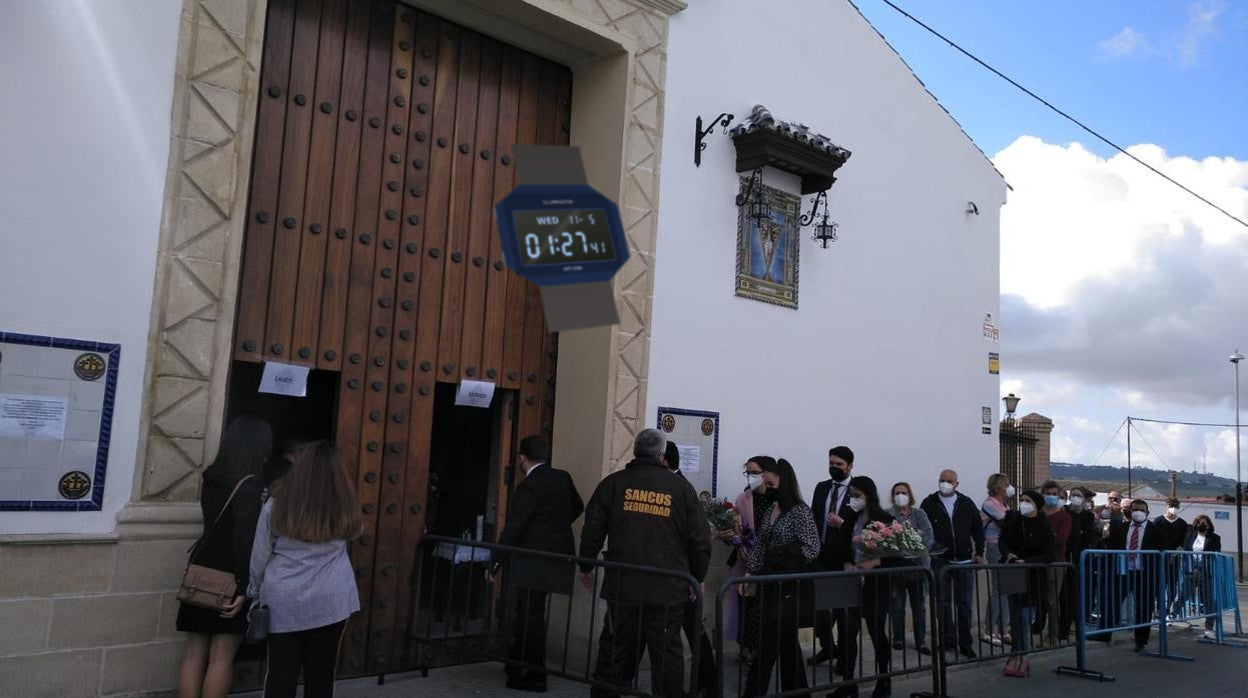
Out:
1 h 27 min 41 s
